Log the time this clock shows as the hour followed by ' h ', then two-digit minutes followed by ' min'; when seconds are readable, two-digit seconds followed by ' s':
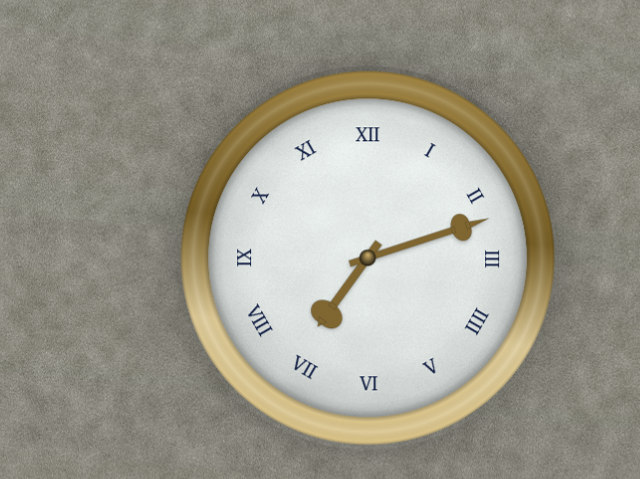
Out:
7 h 12 min
